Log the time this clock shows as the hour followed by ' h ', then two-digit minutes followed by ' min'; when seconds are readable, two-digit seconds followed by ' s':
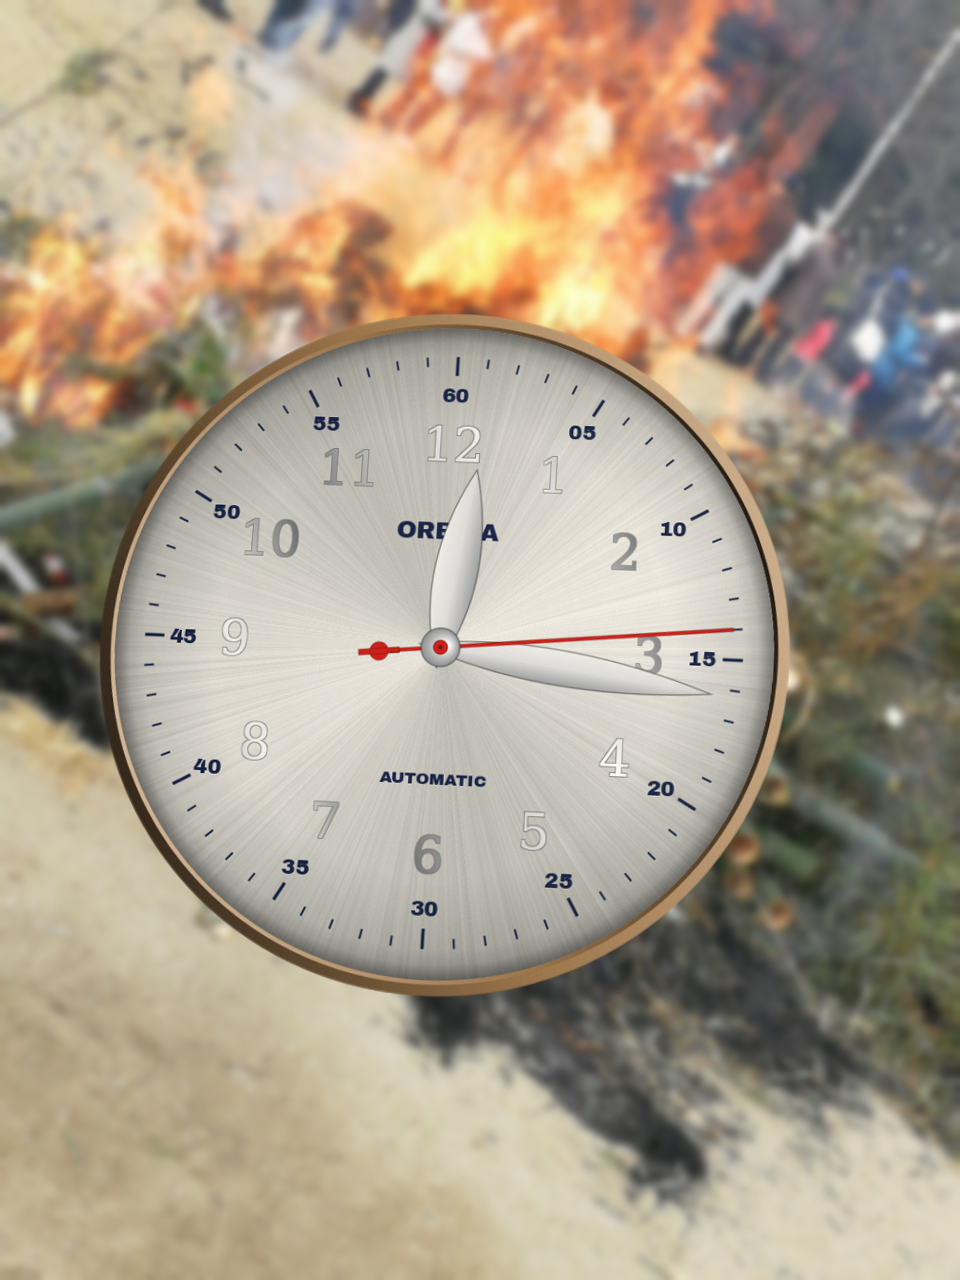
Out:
12 h 16 min 14 s
